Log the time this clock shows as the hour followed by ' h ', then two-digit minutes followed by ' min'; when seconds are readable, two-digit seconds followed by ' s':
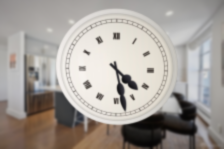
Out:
4 h 28 min
